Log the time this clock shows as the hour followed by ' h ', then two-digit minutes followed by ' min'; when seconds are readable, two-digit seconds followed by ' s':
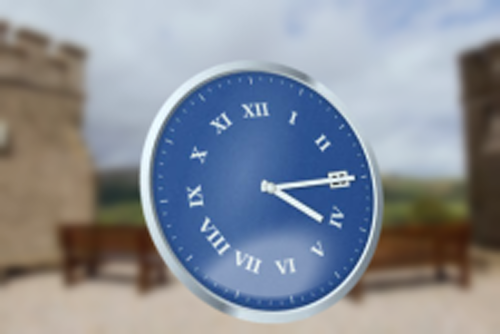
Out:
4 h 15 min
